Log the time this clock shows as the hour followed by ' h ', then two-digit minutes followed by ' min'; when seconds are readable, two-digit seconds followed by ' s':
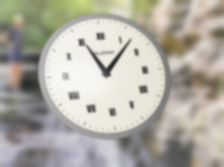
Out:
11 h 07 min
